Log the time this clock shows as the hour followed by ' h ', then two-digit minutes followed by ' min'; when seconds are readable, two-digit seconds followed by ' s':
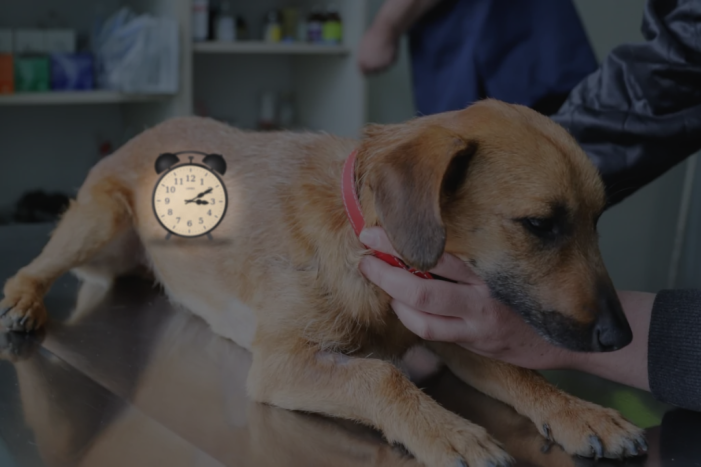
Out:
3 h 10 min
